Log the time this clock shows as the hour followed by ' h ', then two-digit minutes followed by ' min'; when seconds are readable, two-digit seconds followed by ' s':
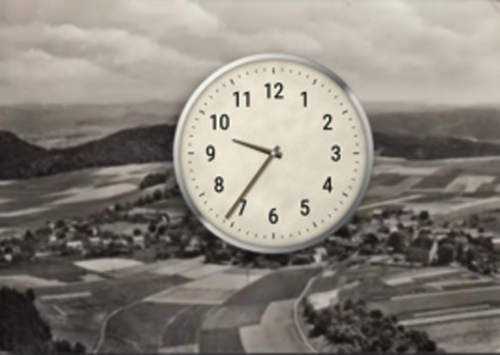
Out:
9 h 36 min
